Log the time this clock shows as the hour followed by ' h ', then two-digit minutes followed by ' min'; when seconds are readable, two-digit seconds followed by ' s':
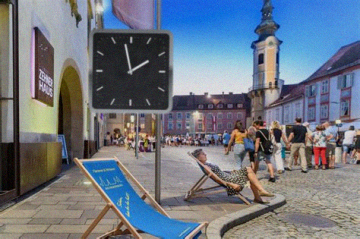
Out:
1 h 58 min
